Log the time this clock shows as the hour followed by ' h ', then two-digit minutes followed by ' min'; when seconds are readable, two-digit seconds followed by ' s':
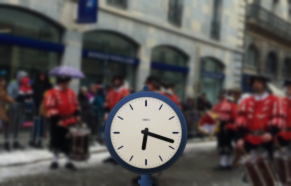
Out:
6 h 18 min
